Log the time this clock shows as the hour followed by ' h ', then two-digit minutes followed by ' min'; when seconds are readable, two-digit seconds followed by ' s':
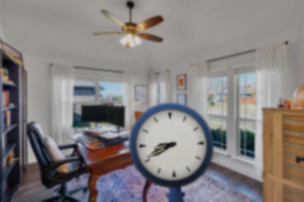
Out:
8 h 41 min
